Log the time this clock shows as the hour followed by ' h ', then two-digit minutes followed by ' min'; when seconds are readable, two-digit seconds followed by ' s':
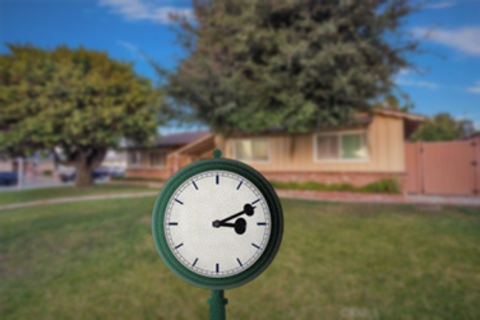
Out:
3 h 11 min
